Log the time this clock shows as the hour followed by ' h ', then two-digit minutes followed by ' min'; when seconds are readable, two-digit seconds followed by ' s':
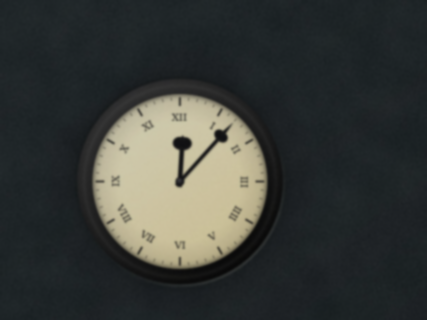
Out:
12 h 07 min
